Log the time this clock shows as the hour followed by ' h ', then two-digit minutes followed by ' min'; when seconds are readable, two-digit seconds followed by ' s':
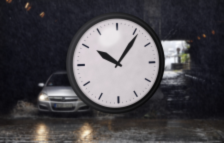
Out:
10 h 06 min
